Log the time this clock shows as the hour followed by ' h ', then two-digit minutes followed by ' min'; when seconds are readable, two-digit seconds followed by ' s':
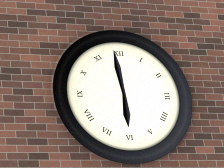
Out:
5 h 59 min
